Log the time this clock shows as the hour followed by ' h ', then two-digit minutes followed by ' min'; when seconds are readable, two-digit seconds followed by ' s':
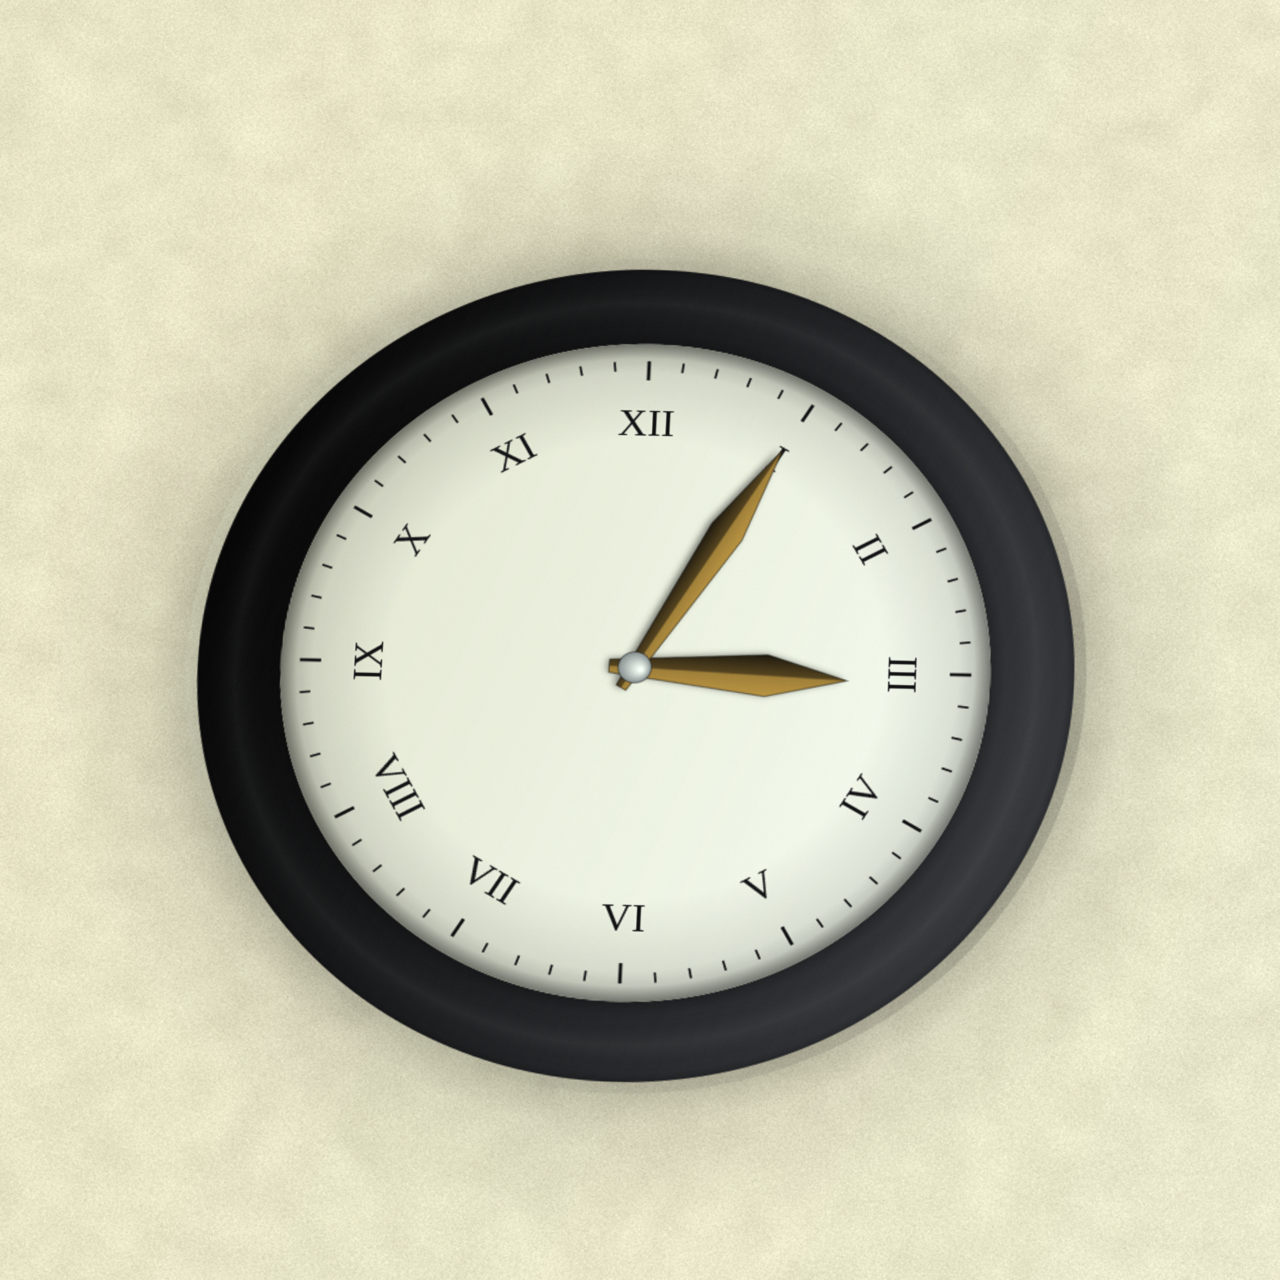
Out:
3 h 05 min
